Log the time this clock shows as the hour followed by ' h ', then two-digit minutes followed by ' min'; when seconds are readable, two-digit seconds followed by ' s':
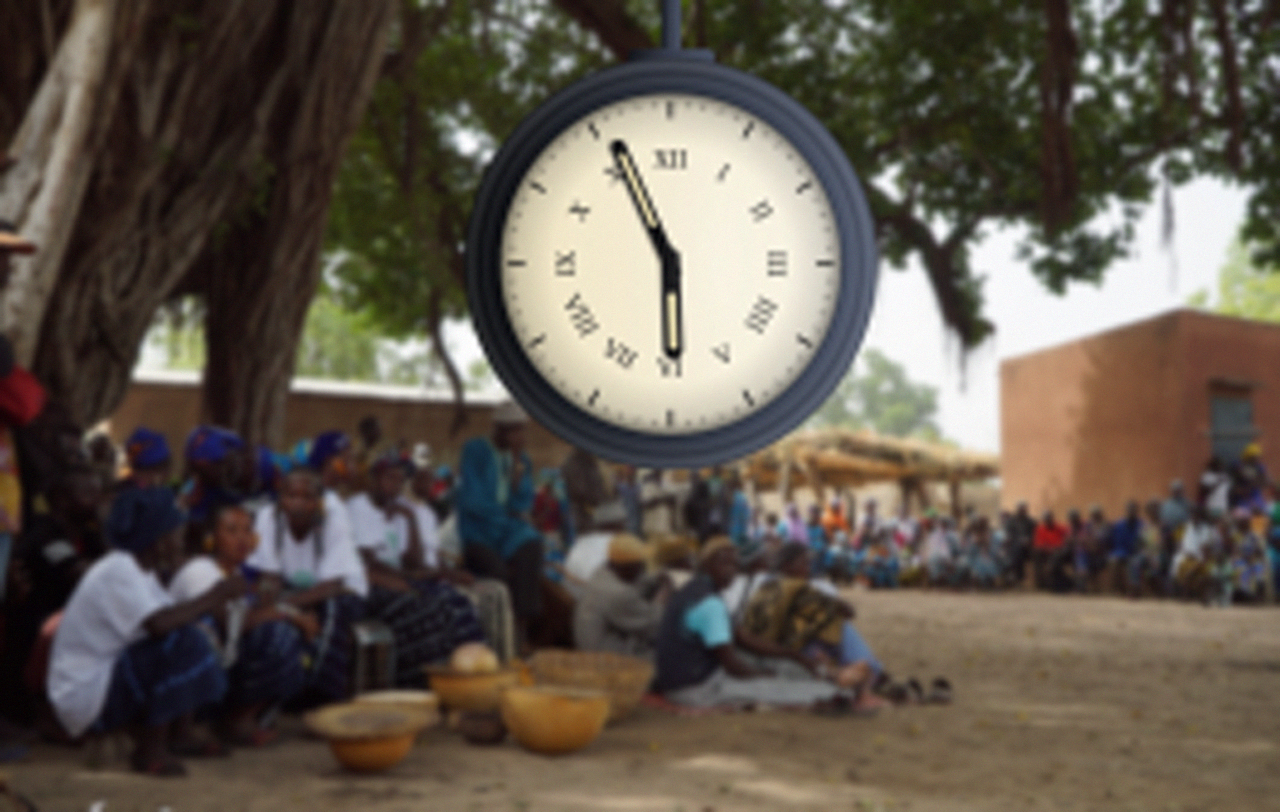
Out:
5 h 56 min
